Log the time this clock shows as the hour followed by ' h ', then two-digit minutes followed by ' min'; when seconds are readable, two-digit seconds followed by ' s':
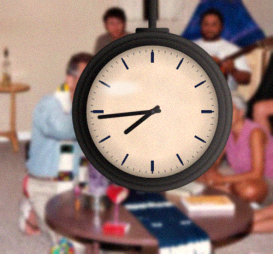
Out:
7 h 44 min
